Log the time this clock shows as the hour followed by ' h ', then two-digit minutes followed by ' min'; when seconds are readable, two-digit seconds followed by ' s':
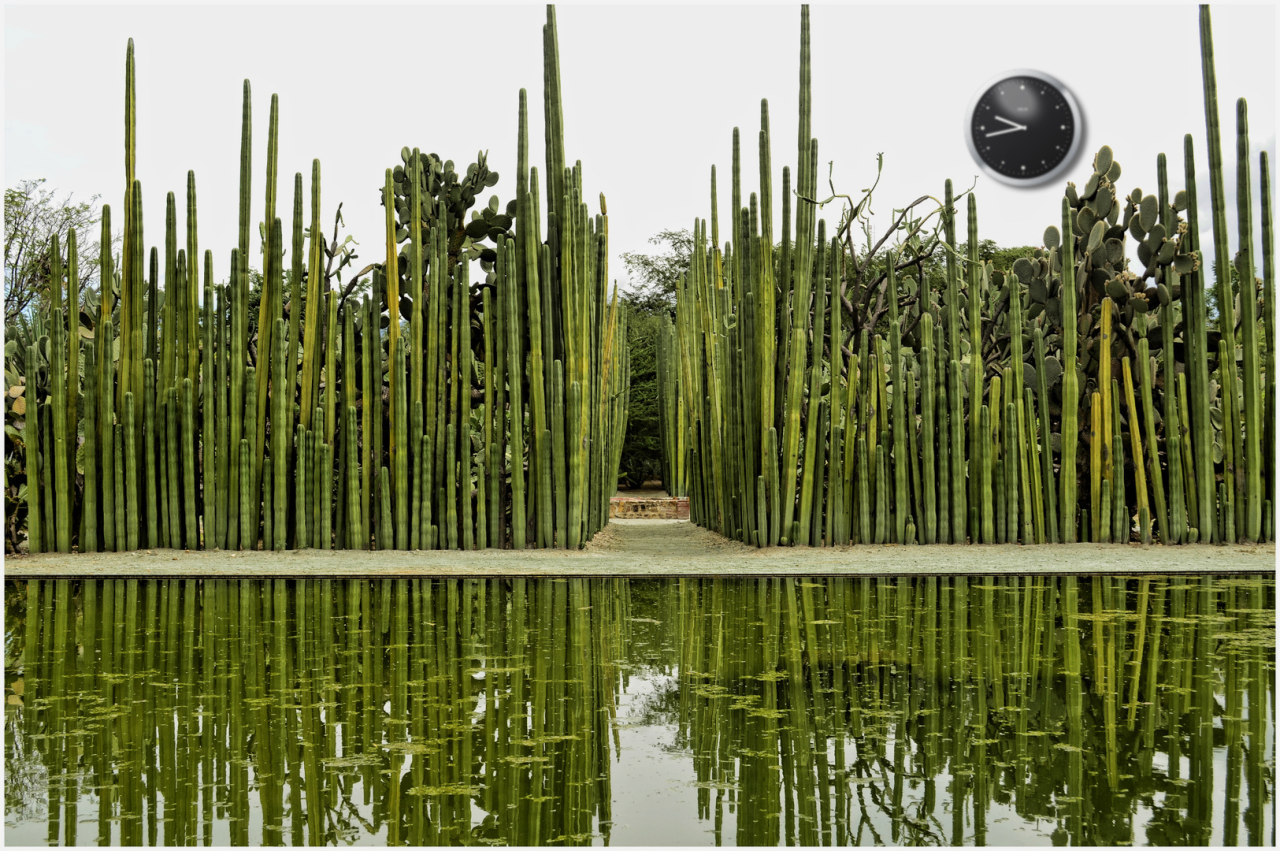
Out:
9 h 43 min
